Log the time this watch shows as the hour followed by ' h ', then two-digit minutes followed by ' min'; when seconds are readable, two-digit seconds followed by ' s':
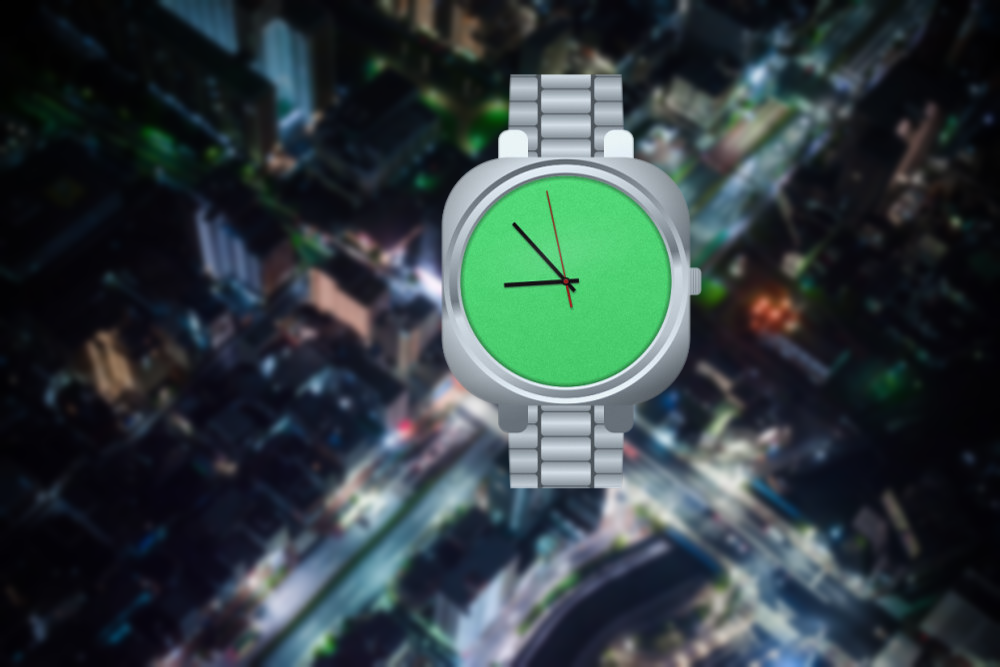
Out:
8 h 52 min 58 s
